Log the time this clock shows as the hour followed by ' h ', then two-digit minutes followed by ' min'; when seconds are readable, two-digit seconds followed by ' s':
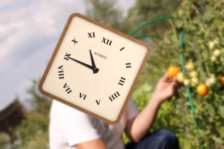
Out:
10 h 45 min
